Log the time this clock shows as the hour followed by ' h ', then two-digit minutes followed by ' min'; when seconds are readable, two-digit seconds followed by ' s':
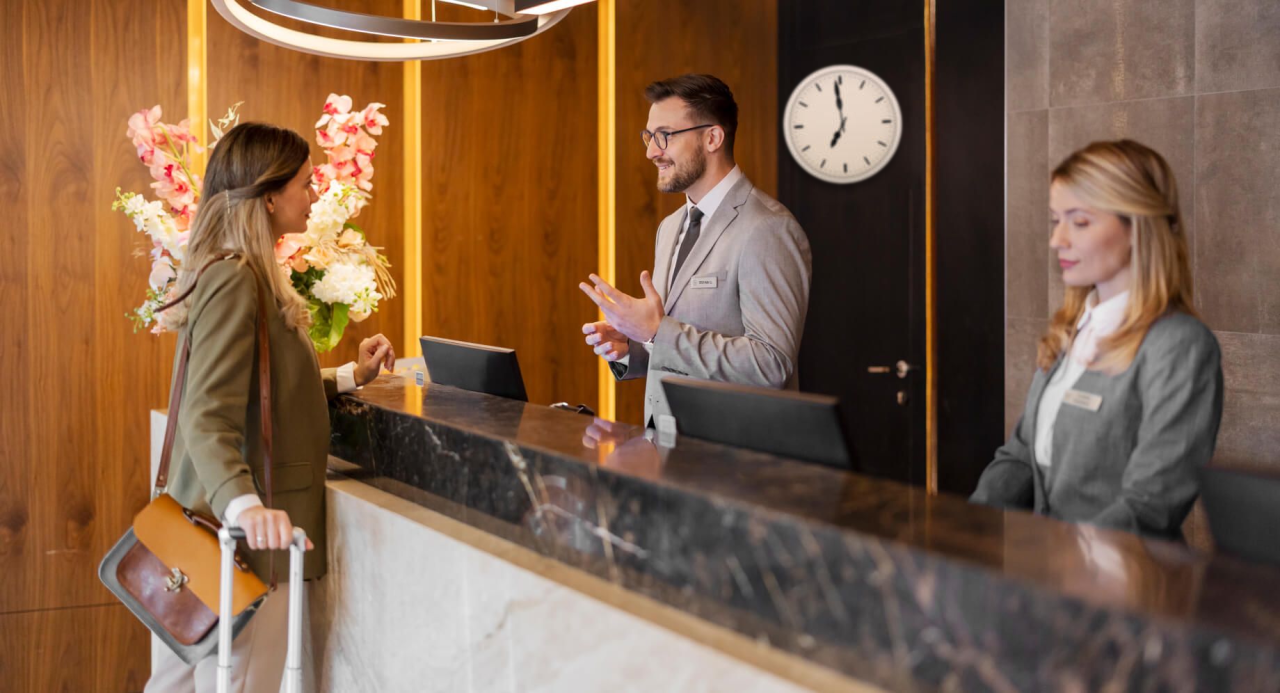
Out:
6 h 59 min
